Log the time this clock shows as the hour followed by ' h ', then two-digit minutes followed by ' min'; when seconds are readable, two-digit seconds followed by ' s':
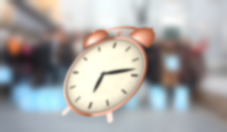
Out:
6 h 13 min
